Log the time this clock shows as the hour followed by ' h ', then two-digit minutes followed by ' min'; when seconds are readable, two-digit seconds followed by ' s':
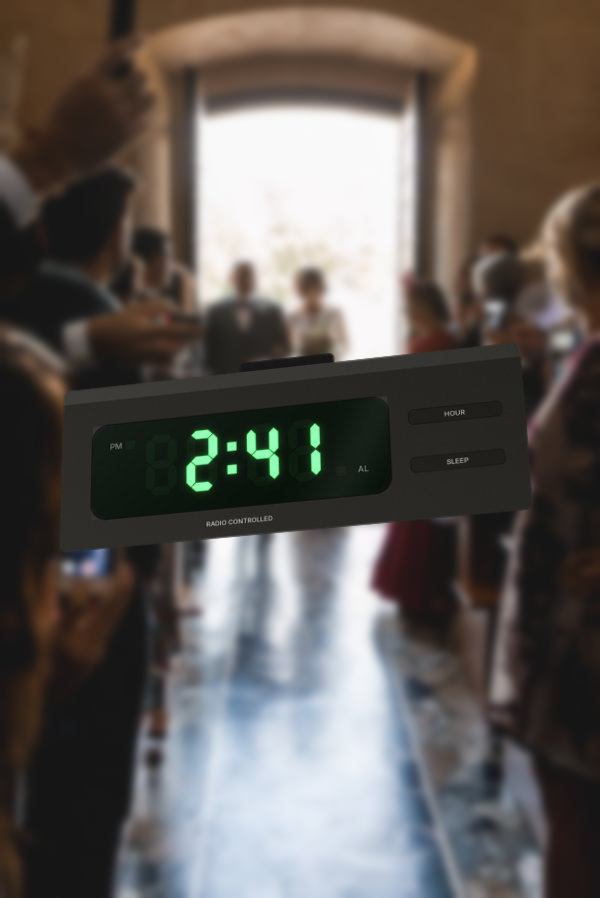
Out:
2 h 41 min
